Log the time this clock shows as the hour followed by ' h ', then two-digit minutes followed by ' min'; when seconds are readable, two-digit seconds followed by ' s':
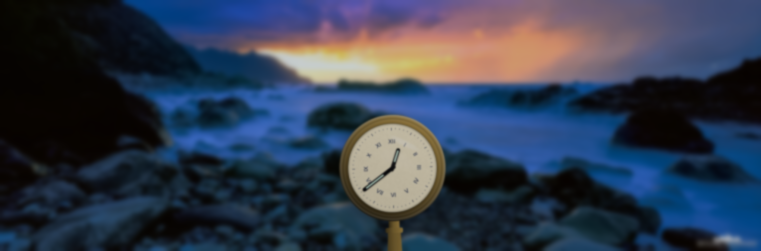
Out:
12 h 39 min
